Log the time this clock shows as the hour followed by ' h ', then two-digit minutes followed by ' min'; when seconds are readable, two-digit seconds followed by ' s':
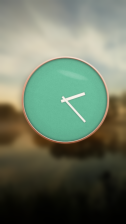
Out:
2 h 23 min
